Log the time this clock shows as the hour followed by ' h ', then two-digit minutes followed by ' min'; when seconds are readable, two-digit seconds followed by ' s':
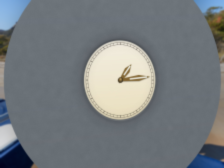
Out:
1 h 14 min
